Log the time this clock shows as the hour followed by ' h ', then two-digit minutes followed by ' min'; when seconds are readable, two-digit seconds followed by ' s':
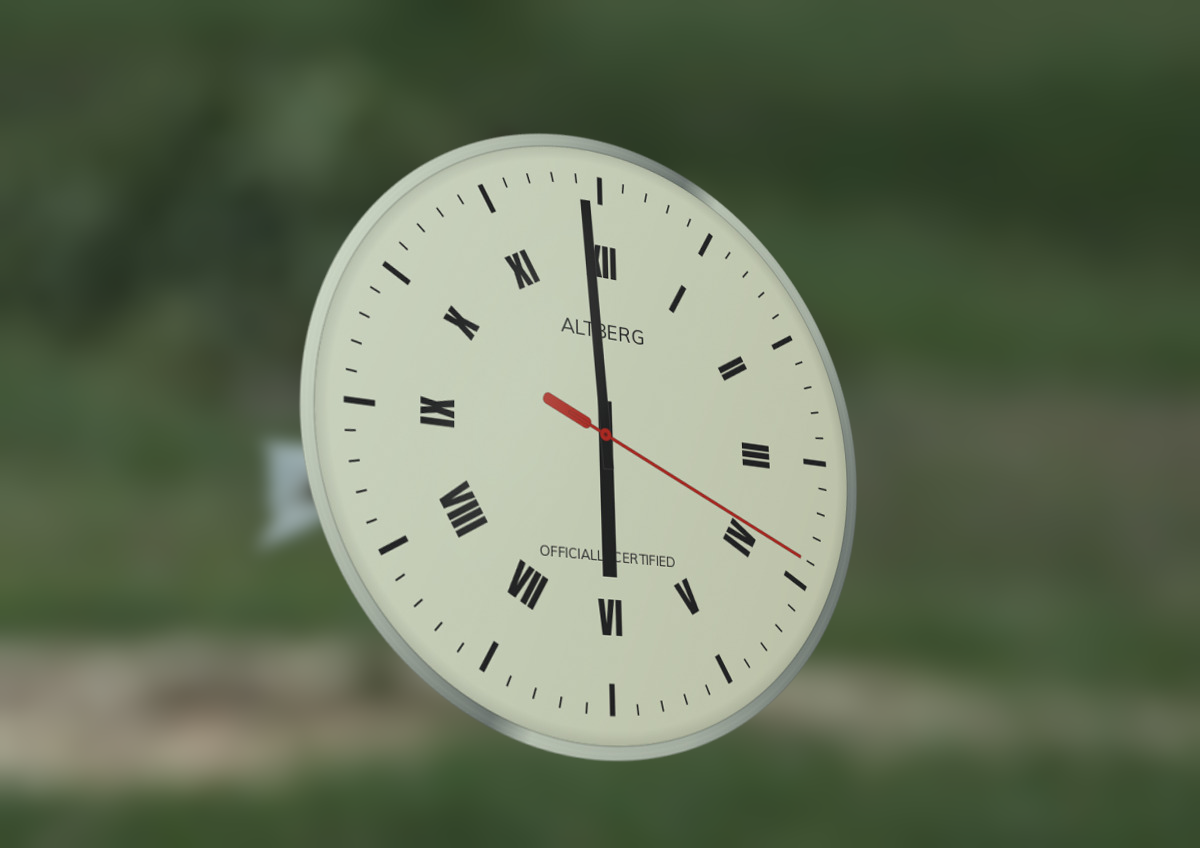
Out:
5 h 59 min 19 s
